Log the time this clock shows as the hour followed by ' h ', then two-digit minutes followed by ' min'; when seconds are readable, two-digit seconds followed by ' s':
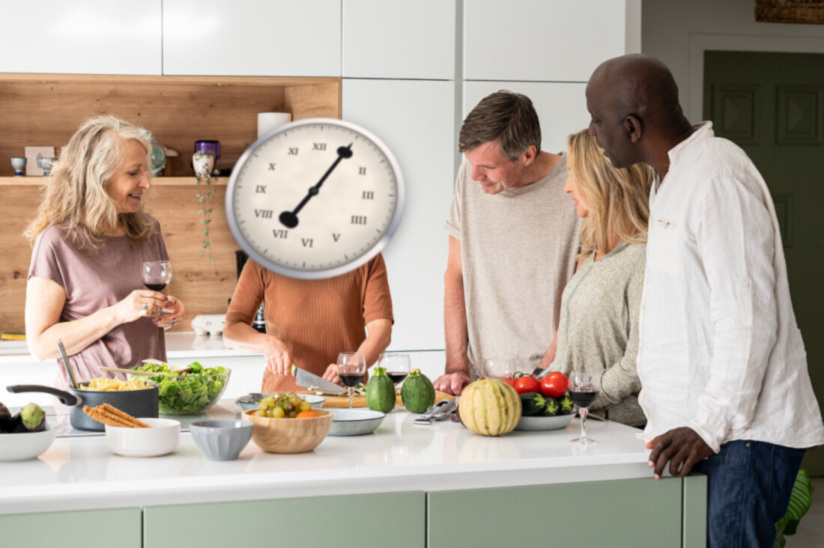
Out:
7 h 05 min
